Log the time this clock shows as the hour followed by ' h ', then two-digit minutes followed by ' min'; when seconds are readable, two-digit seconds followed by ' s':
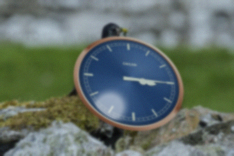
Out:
3 h 15 min
